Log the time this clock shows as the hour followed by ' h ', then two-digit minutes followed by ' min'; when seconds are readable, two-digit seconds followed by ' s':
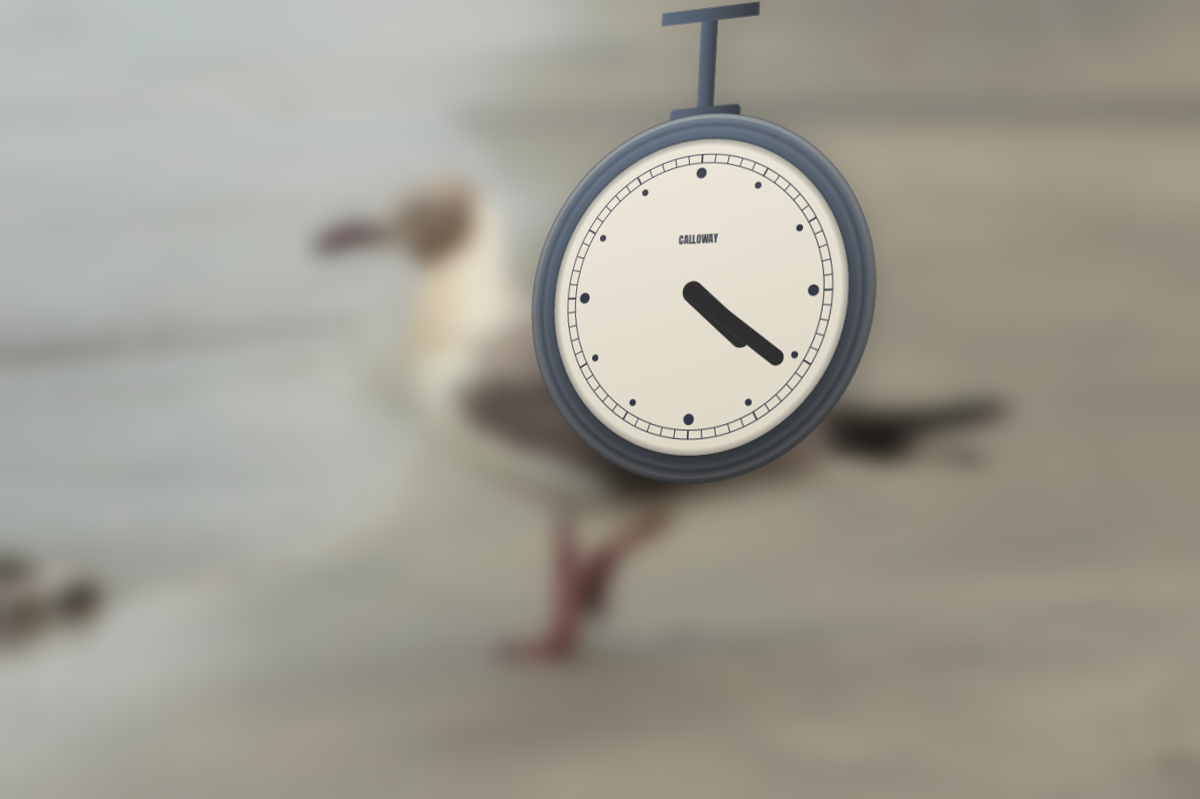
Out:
4 h 21 min
